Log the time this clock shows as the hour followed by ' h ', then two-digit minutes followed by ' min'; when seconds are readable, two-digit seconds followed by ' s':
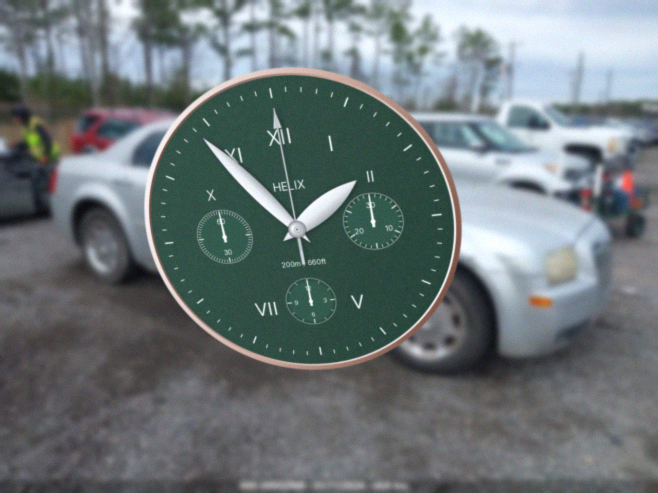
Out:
1 h 54 min
